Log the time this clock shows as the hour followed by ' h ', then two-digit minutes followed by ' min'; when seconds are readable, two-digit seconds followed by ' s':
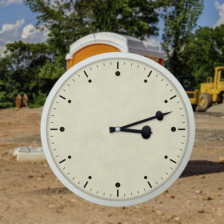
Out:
3 h 12 min
